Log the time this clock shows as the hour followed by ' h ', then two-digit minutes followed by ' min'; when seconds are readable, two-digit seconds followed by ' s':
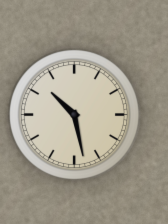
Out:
10 h 28 min
